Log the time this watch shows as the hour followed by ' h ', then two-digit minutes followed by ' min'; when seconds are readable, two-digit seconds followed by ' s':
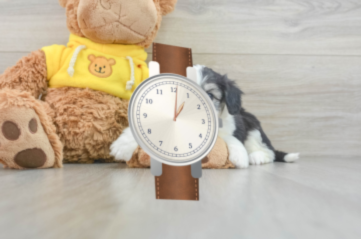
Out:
1 h 01 min
